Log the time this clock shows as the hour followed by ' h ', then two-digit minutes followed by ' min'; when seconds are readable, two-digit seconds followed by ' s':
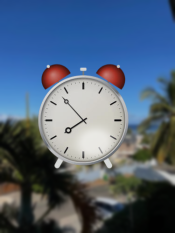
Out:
7 h 53 min
